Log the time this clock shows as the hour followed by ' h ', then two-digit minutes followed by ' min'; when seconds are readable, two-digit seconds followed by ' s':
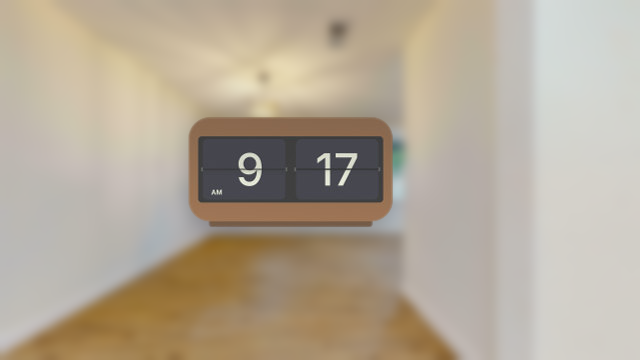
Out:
9 h 17 min
